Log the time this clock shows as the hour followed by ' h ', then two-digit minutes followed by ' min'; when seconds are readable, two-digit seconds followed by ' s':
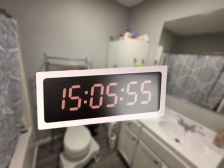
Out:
15 h 05 min 55 s
